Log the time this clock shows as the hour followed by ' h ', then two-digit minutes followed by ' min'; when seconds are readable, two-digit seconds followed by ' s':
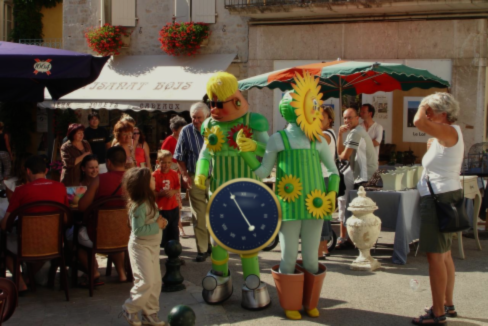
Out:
4 h 55 min
